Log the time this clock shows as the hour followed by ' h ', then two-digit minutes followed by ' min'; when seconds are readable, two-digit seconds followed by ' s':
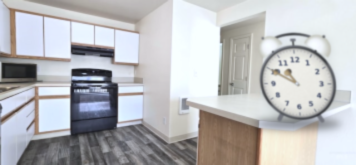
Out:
10 h 50 min
